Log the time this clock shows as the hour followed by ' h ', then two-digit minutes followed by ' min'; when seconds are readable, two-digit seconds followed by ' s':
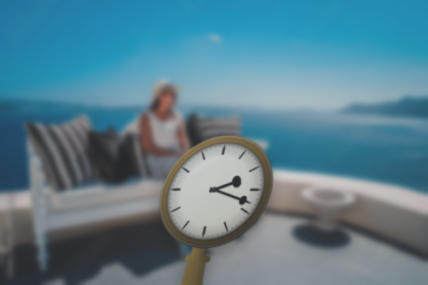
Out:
2 h 18 min
